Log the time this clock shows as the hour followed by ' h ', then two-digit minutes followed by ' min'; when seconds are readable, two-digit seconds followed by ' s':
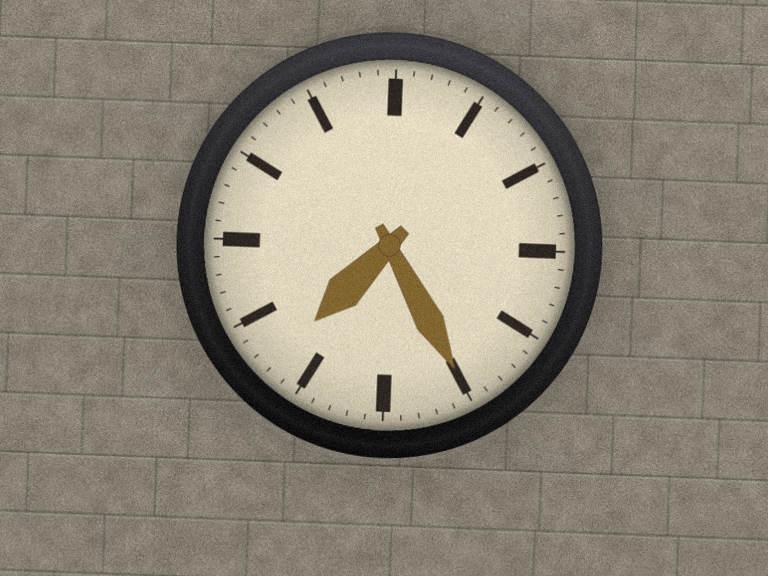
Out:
7 h 25 min
